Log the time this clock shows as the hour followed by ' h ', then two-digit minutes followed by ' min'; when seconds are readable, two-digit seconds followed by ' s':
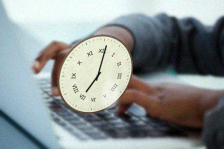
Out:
7 h 01 min
